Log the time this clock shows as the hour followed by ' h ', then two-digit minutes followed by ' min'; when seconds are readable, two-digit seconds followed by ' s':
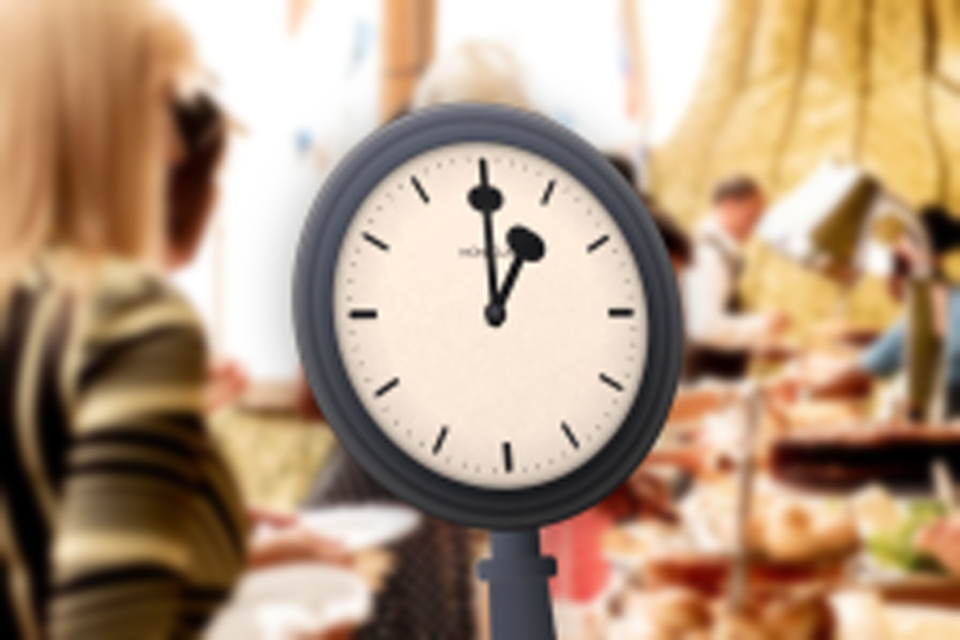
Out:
1 h 00 min
